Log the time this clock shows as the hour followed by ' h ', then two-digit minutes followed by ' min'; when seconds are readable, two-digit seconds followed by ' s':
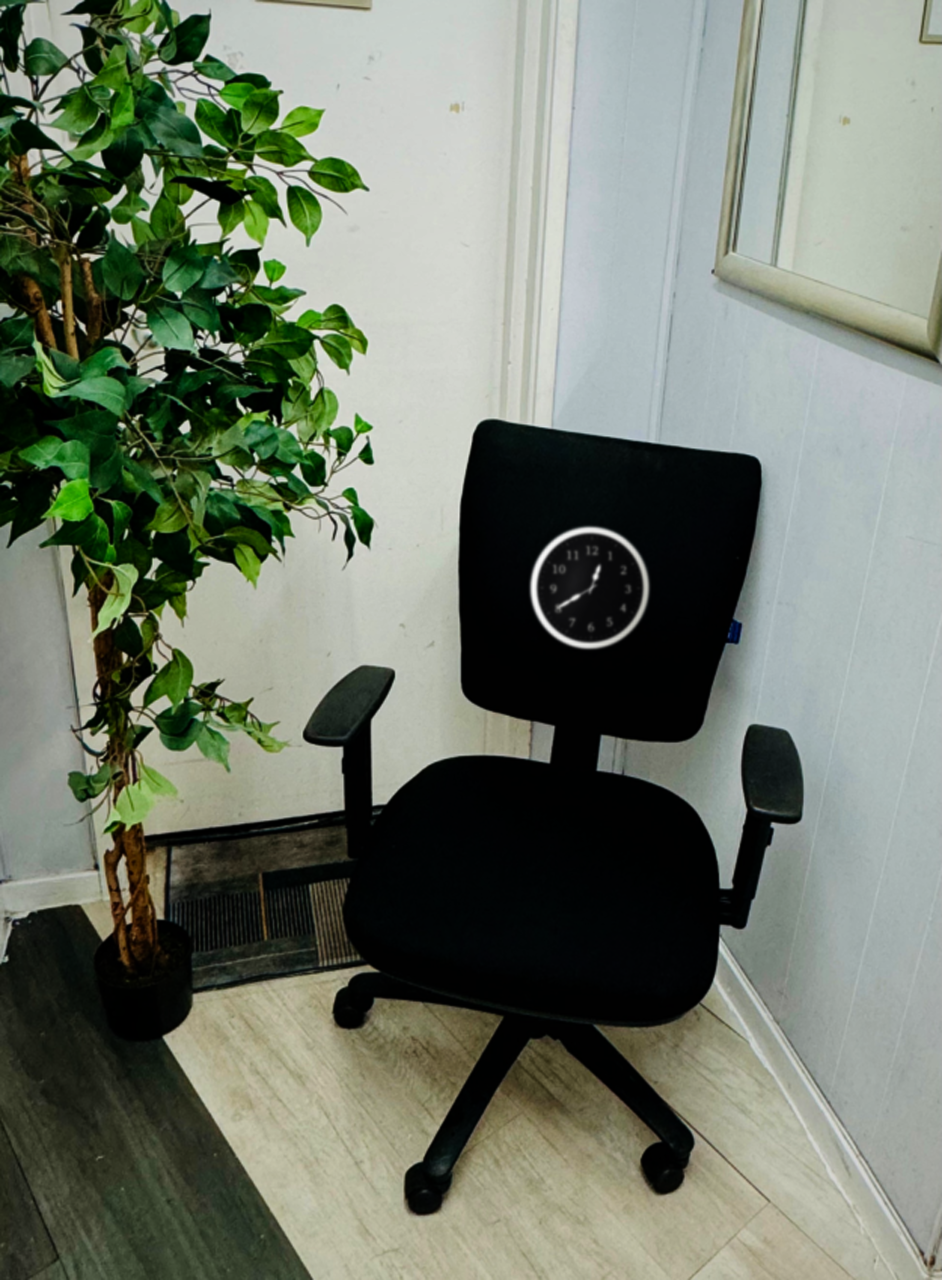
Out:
12 h 40 min
